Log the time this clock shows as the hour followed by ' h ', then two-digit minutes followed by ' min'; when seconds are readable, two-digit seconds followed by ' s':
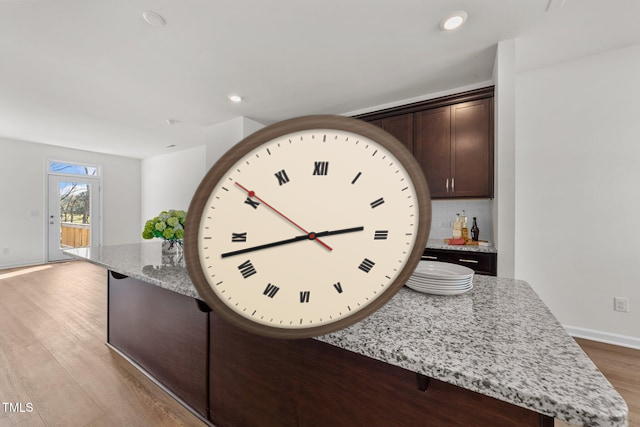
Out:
2 h 42 min 51 s
